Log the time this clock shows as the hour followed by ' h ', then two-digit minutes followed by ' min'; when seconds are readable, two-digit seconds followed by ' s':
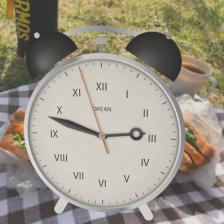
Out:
2 h 47 min 57 s
